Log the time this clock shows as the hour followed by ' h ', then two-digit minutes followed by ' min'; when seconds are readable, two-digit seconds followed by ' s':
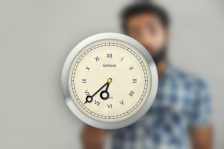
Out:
6 h 38 min
